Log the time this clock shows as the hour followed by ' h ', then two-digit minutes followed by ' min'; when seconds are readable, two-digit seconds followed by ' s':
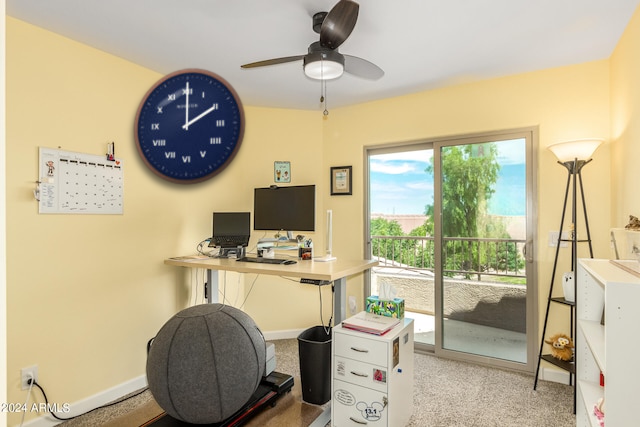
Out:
2 h 00 min
